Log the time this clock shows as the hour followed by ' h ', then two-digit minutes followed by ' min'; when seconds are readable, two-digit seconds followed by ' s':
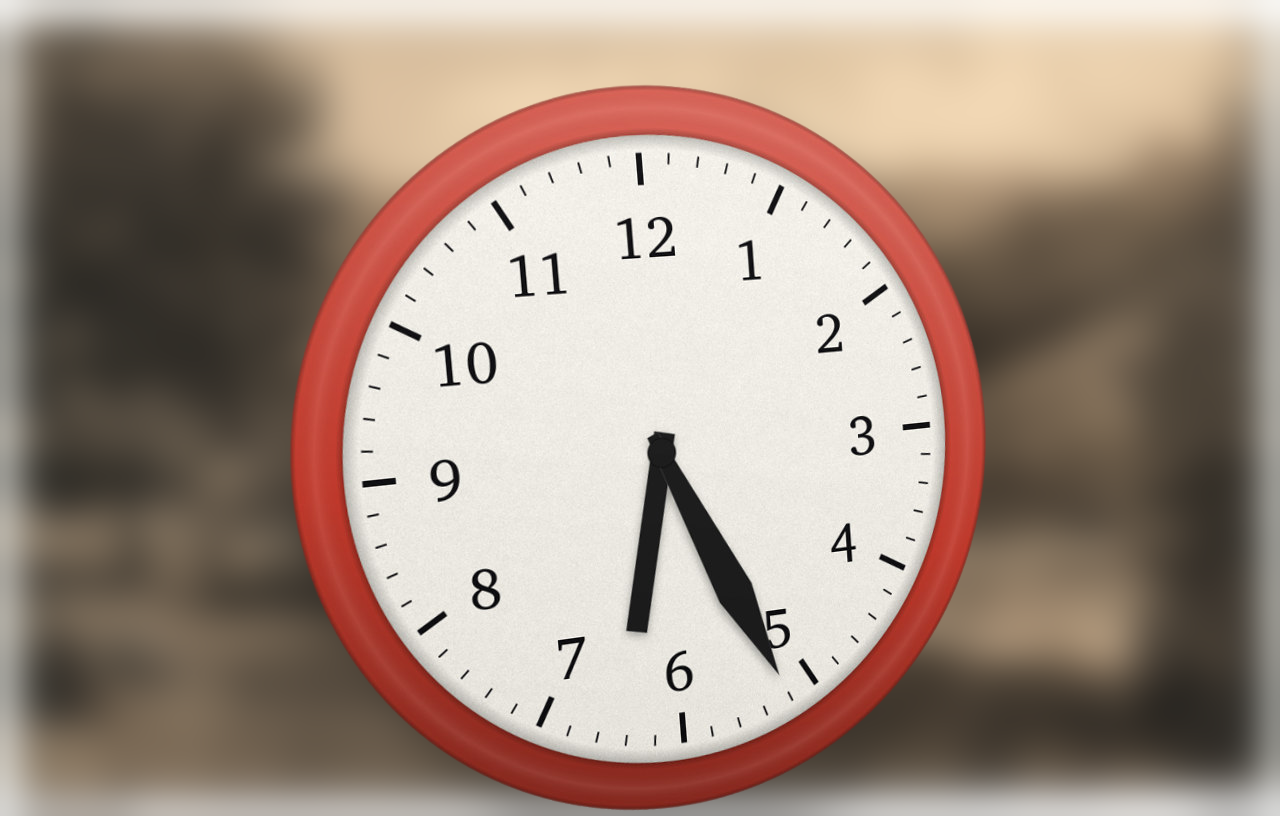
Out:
6 h 26 min
